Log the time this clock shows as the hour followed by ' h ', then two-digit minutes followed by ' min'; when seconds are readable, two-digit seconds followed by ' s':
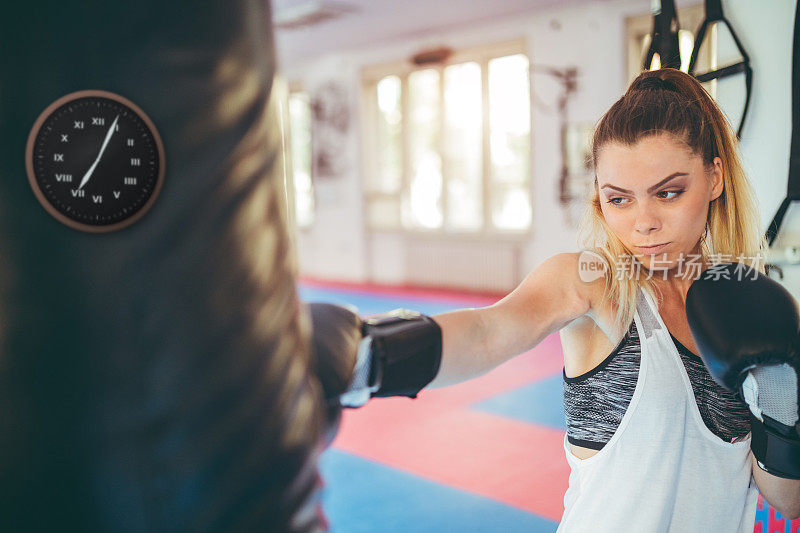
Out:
7 h 04 min
